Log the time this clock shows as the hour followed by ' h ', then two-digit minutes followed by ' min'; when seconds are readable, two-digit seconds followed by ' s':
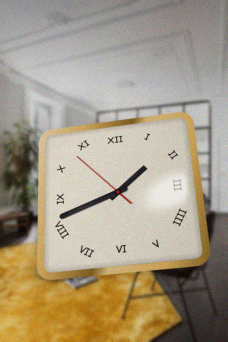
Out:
1 h 41 min 53 s
